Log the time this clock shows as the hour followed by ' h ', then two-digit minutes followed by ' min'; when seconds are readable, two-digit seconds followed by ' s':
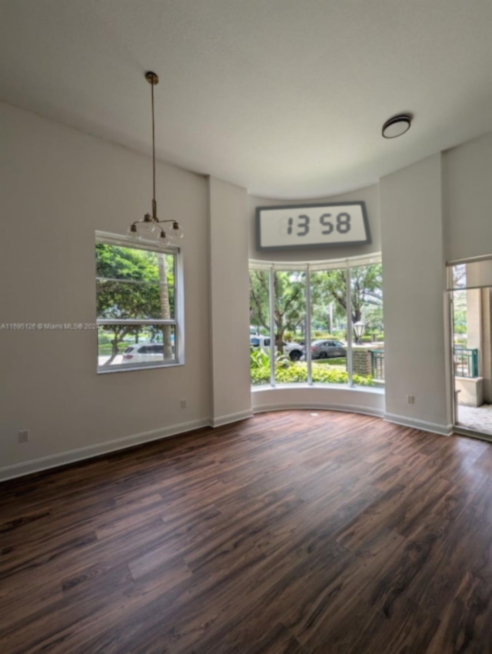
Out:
13 h 58 min
